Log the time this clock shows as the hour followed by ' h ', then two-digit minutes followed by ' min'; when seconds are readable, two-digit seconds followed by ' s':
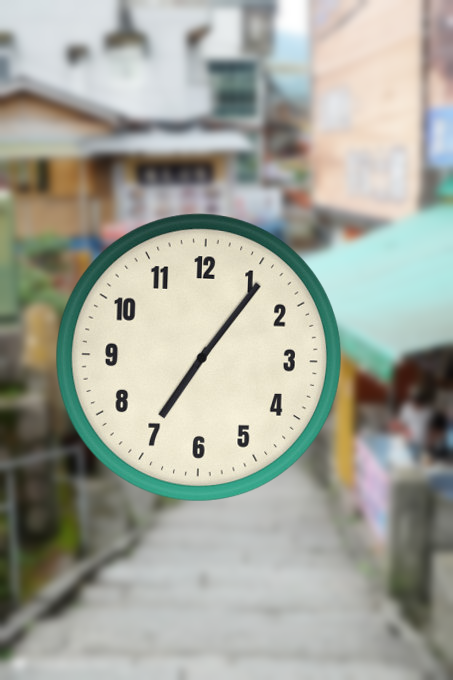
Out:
7 h 06 min
